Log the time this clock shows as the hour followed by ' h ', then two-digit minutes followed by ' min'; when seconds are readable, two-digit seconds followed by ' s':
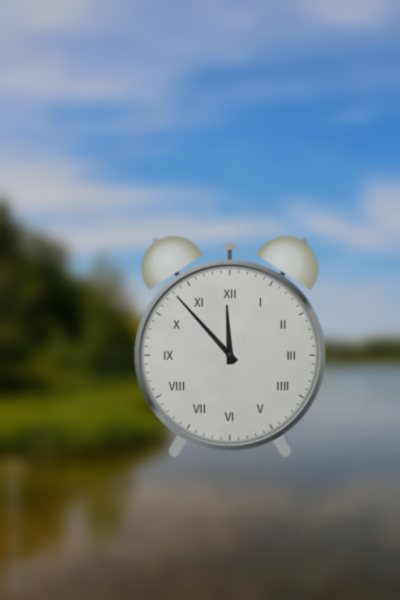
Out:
11 h 53 min
